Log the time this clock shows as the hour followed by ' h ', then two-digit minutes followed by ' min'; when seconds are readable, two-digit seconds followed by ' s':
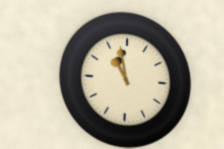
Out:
10 h 58 min
